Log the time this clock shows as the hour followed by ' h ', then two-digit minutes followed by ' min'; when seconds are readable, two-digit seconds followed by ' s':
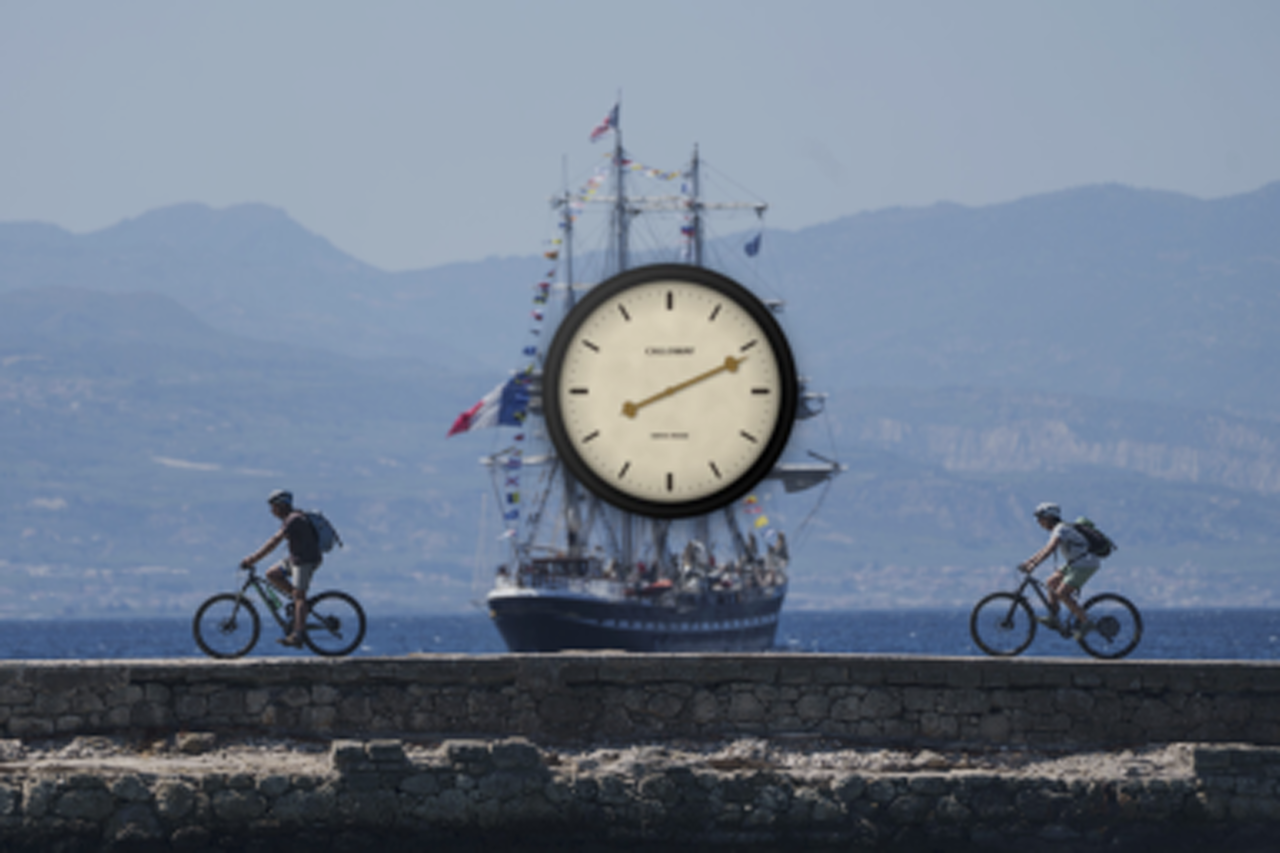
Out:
8 h 11 min
